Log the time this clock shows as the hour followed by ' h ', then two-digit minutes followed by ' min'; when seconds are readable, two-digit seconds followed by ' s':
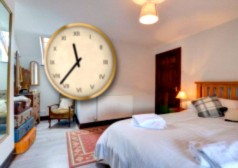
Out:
11 h 37 min
